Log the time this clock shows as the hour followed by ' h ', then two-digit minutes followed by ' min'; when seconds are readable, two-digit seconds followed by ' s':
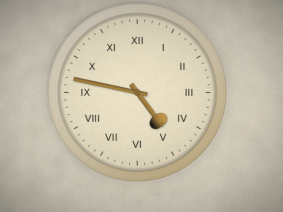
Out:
4 h 47 min
